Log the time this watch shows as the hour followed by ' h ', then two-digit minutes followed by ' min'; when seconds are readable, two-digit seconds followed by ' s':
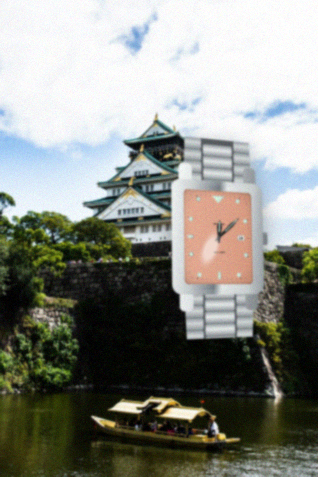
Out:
12 h 08 min
